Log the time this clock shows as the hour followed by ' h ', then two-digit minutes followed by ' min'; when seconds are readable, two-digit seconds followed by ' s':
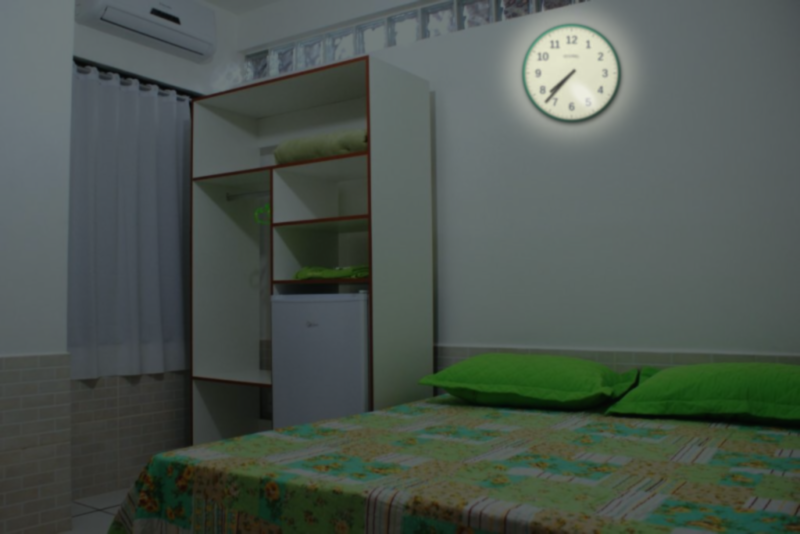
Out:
7 h 37 min
